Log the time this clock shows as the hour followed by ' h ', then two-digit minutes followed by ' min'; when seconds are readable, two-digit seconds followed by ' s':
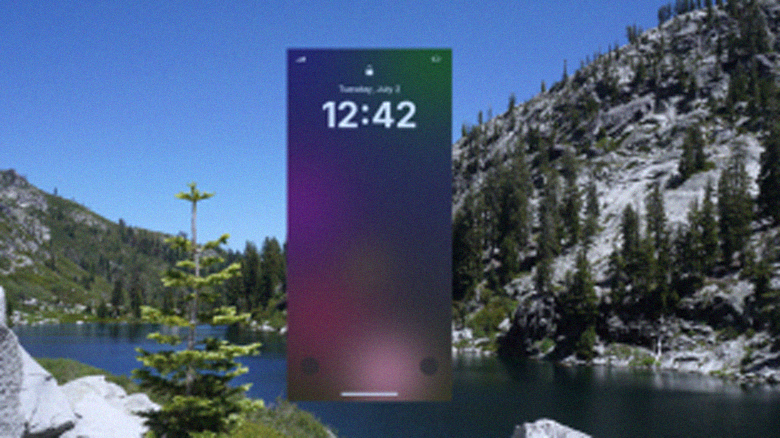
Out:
12 h 42 min
